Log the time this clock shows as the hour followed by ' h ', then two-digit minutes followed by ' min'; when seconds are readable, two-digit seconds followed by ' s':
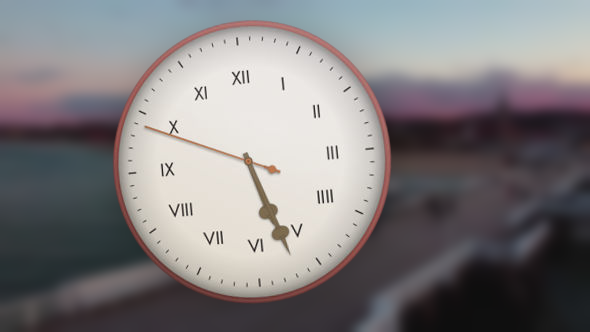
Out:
5 h 26 min 49 s
